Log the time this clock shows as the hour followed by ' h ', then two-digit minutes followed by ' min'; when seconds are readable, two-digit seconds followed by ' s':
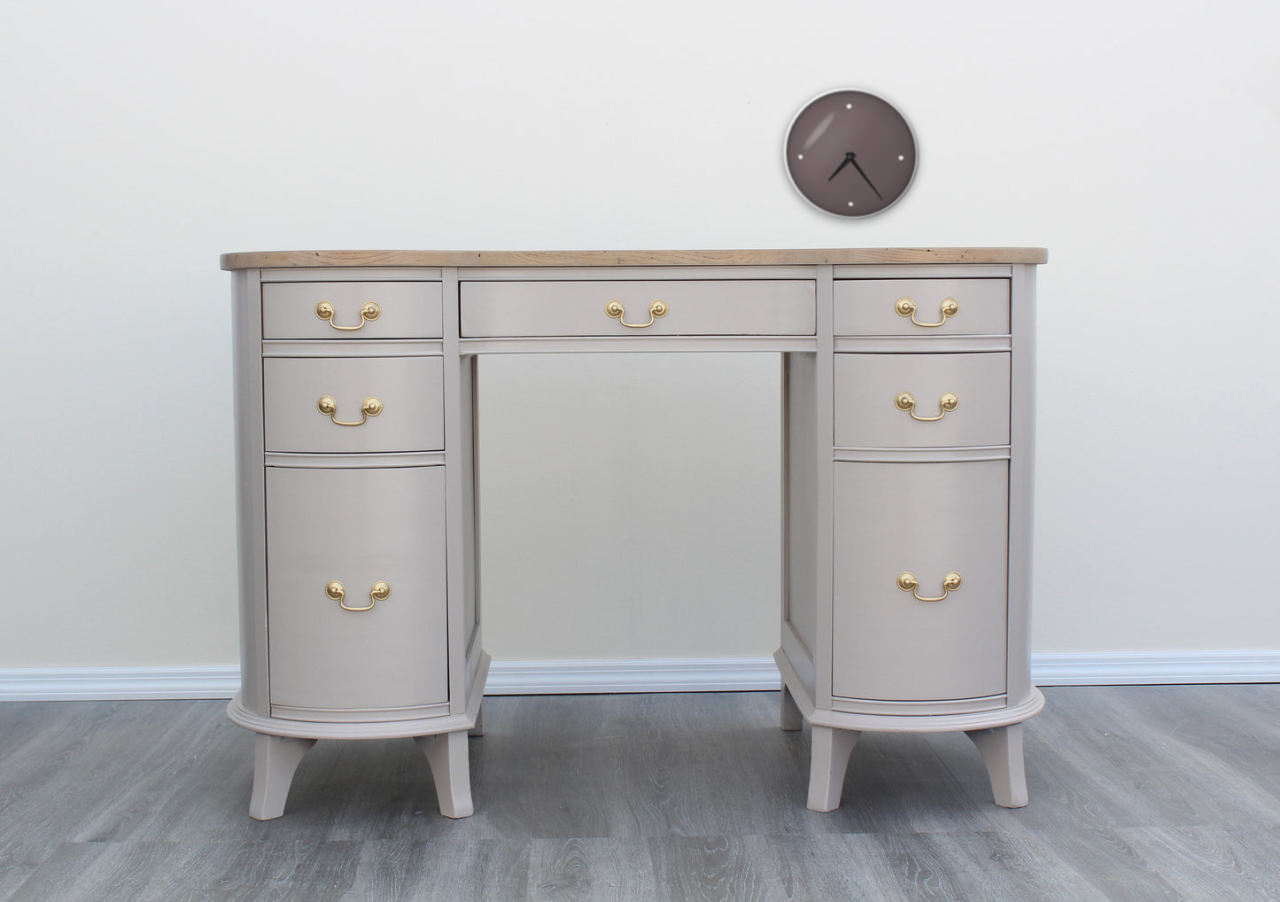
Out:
7 h 24 min
